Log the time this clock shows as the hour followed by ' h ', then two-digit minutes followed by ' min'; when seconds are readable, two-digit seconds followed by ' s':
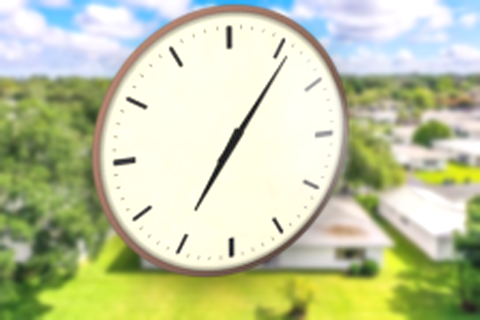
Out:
7 h 06 min
